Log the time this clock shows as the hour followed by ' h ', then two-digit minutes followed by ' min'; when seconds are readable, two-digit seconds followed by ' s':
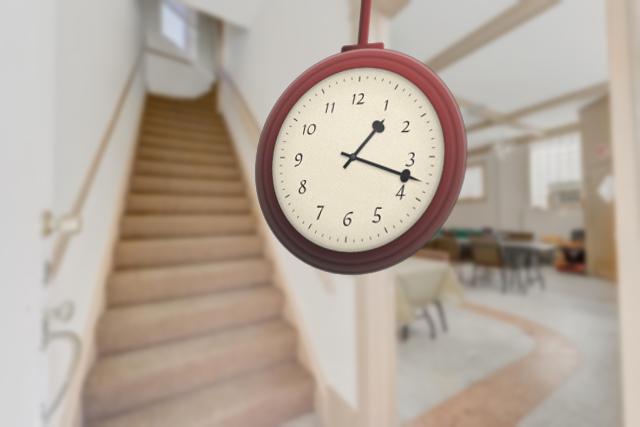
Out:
1 h 18 min
